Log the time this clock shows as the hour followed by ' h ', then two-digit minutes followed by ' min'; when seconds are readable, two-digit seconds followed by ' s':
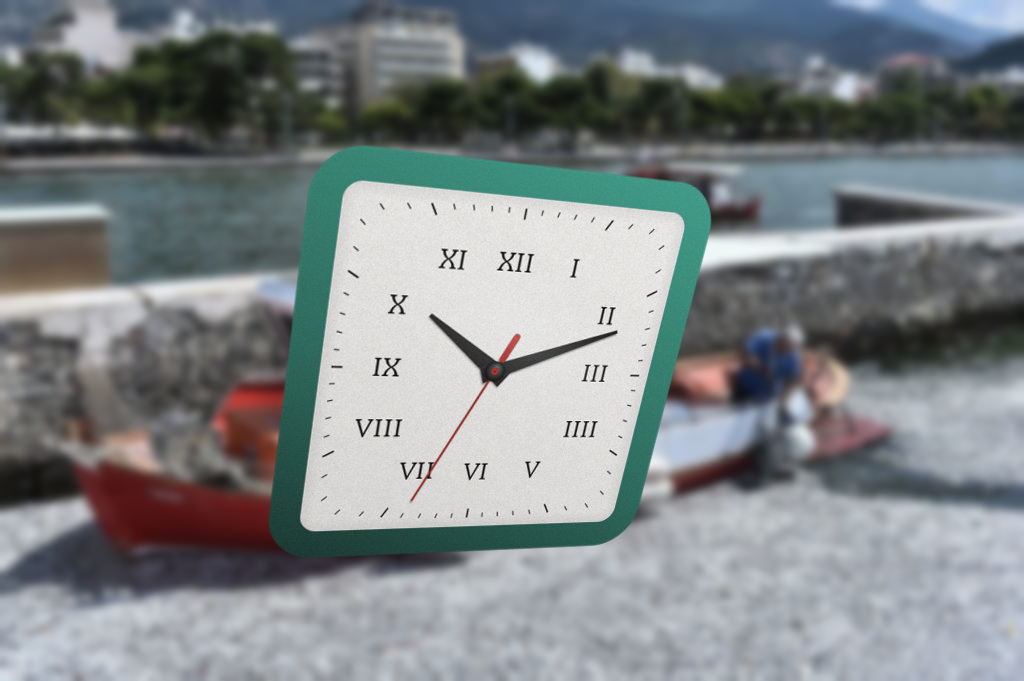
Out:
10 h 11 min 34 s
